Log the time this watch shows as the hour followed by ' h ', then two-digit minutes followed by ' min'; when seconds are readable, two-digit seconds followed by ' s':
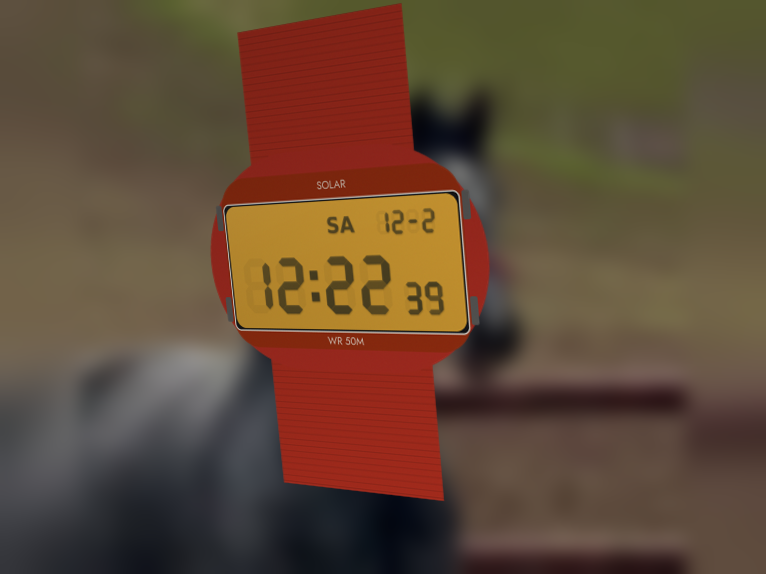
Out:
12 h 22 min 39 s
